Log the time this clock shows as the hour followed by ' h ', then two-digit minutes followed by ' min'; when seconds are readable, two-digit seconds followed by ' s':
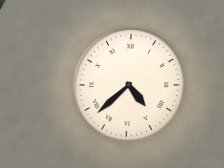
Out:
4 h 38 min
